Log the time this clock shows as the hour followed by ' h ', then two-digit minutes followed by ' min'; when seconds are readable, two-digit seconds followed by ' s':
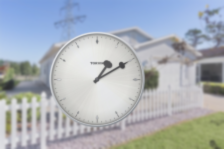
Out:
1 h 10 min
